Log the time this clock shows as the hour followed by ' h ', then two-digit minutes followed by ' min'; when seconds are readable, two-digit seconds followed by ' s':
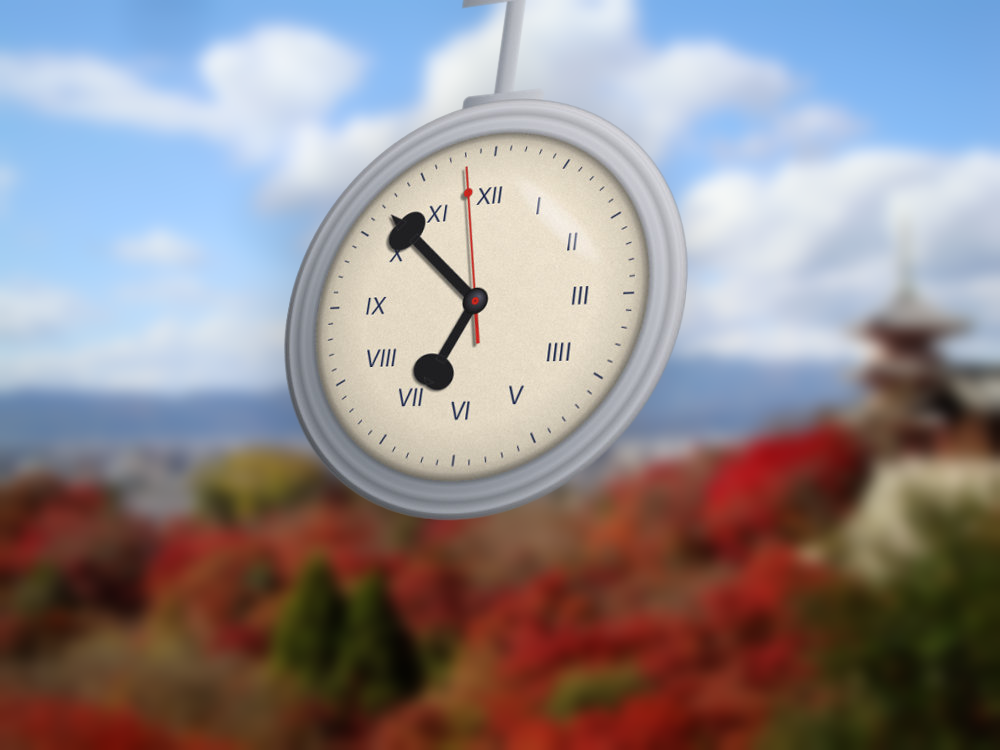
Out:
6 h 51 min 58 s
